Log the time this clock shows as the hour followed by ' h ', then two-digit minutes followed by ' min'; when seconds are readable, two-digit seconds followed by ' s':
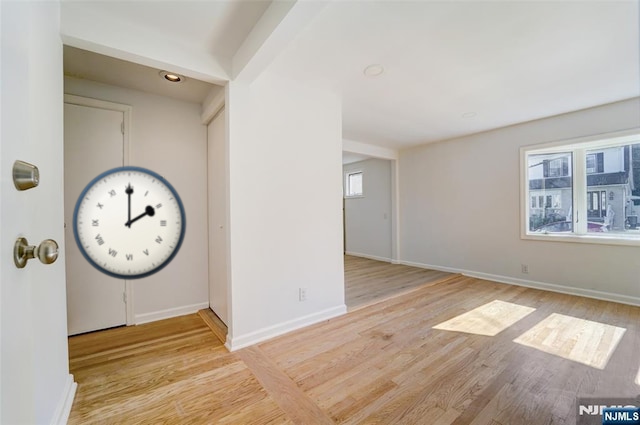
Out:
2 h 00 min
